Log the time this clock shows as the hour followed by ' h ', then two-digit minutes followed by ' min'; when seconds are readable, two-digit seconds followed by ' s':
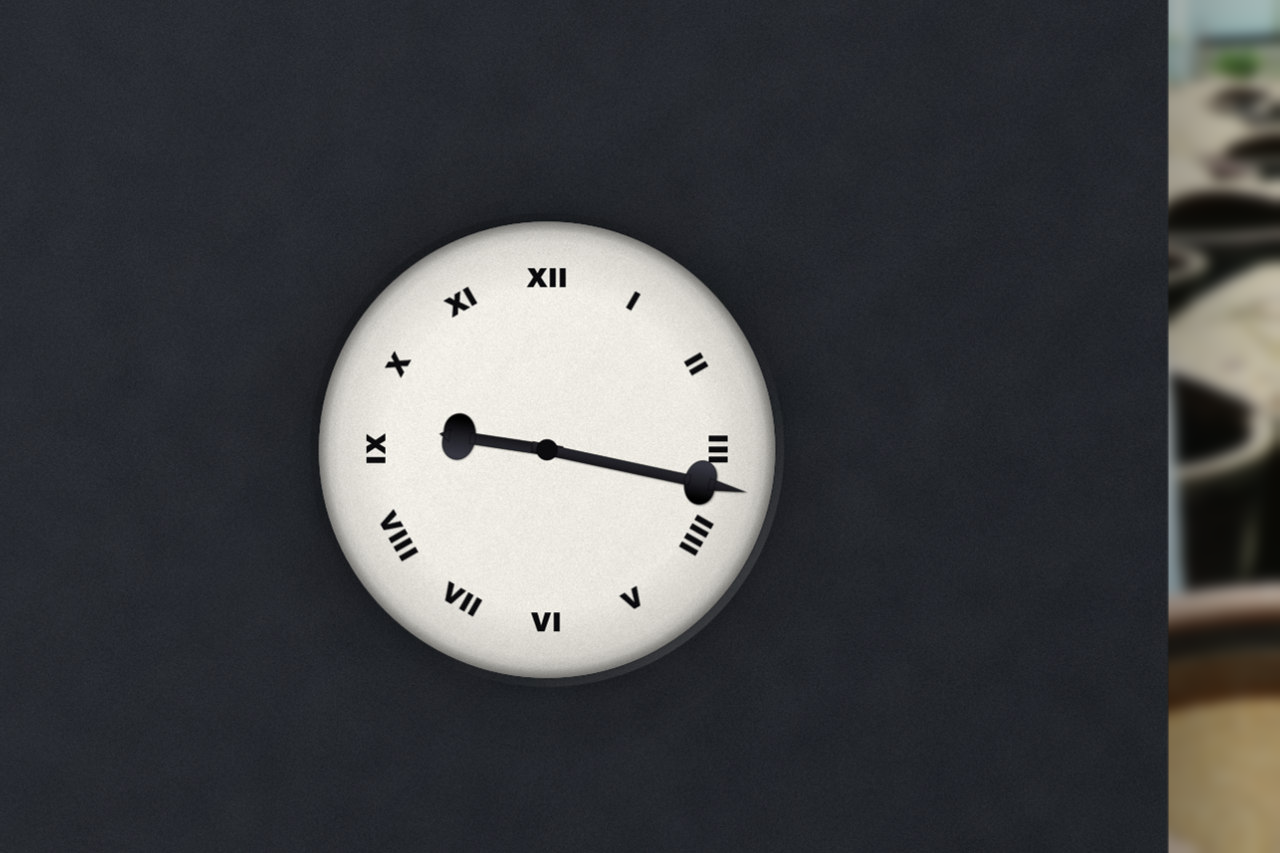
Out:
9 h 17 min
